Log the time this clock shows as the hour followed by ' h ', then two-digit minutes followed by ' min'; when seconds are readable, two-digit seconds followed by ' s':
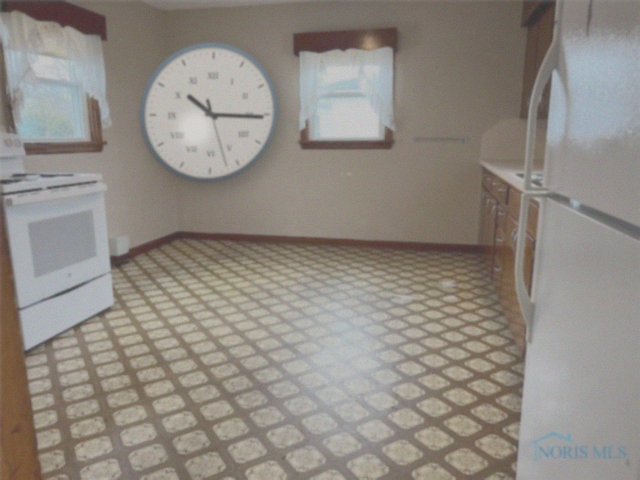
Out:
10 h 15 min 27 s
